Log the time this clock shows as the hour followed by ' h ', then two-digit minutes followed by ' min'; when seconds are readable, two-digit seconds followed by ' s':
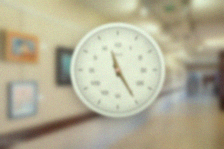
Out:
11 h 25 min
